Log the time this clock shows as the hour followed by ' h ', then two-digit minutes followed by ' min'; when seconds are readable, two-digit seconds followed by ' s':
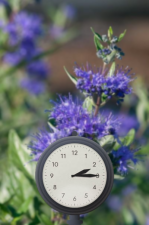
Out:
2 h 15 min
